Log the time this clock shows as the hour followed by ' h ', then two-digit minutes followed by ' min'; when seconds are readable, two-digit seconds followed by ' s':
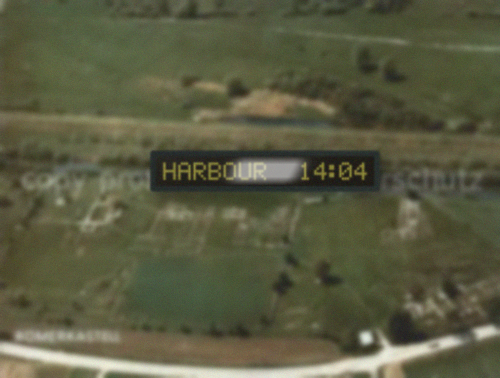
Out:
14 h 04 min
